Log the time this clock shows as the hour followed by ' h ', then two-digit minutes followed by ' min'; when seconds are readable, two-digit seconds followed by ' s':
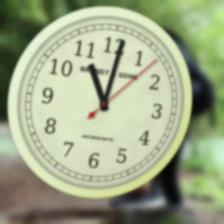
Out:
11 h 01 min 07 s
